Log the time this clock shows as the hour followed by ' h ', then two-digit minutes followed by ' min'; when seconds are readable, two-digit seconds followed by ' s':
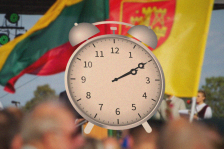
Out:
2 h 10 min
